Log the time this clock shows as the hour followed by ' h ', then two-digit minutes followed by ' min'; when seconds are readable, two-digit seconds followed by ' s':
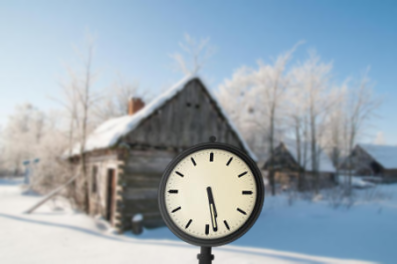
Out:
5 h 28 min
